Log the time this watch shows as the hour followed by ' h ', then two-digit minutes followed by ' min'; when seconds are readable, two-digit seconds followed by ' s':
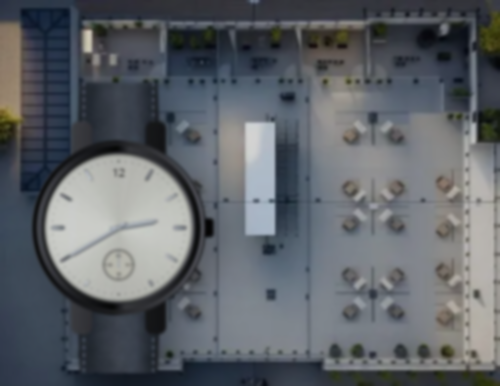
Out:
2 h 40 min
